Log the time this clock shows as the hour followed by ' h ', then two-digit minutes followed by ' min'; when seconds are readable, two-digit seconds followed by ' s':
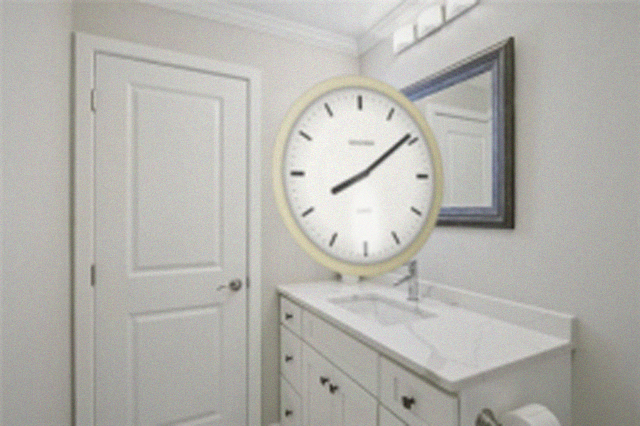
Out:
8 h 09 min
